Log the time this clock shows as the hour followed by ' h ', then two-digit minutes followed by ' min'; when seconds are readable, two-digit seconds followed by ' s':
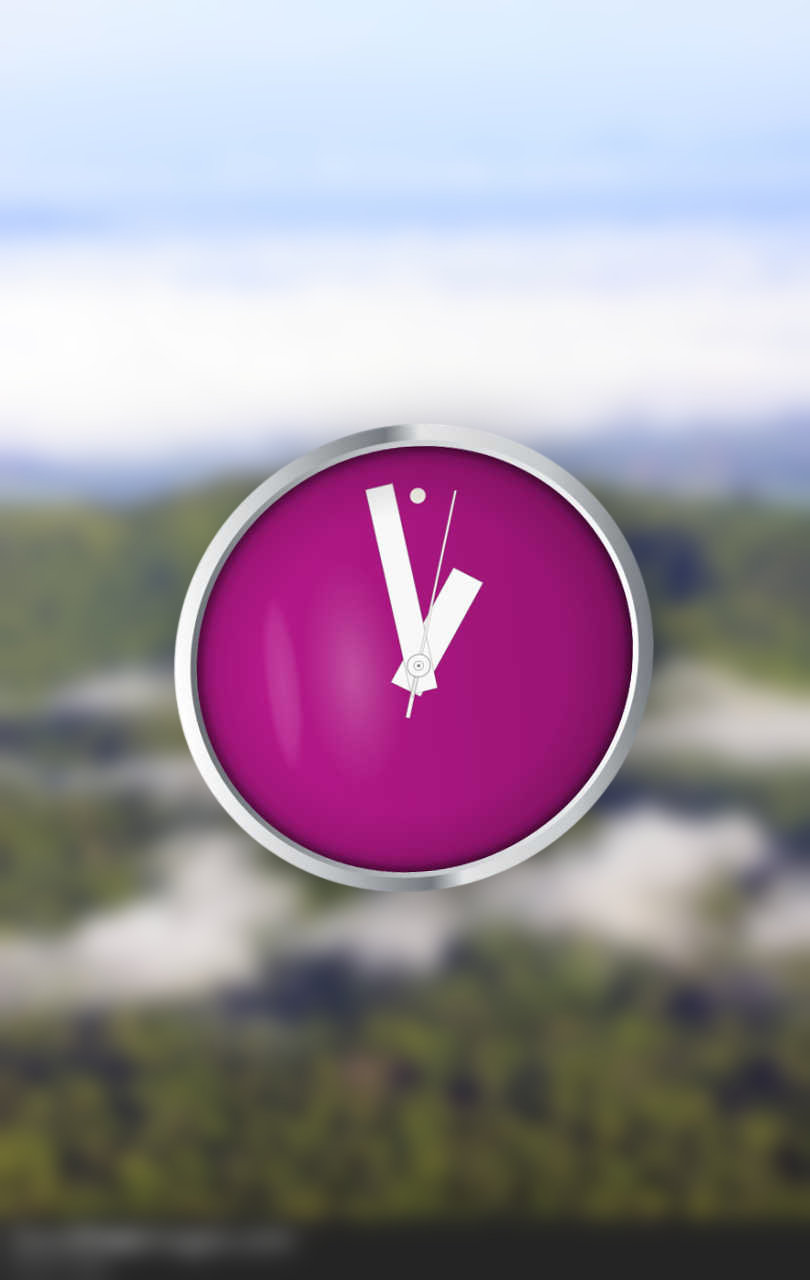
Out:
12 h 58 min 02 s
